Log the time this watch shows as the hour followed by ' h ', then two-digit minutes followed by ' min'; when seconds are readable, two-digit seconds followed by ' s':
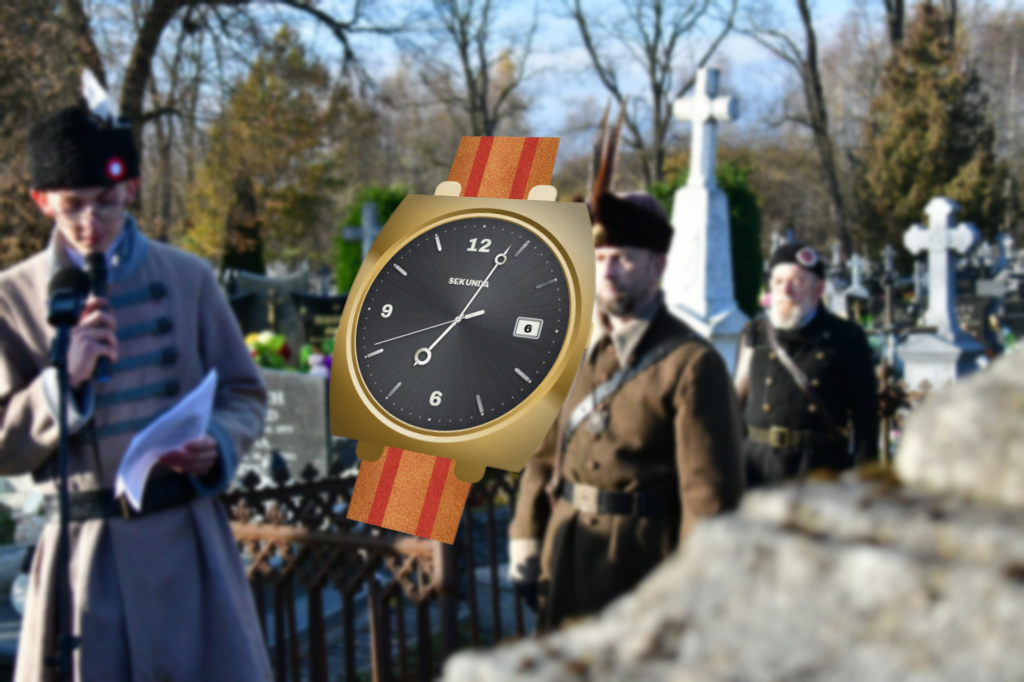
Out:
7 h 03 min 41 s
